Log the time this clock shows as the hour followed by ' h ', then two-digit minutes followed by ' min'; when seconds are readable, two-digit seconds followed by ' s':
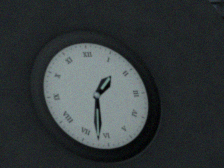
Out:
1 h 32 min
